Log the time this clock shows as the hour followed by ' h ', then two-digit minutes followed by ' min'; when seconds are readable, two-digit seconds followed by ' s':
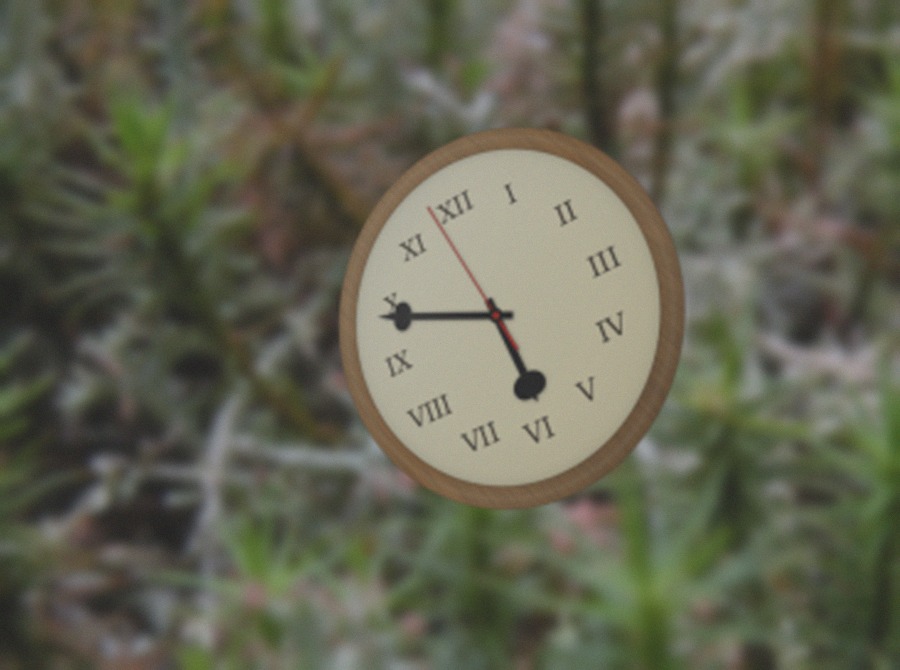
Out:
5 h 48 min 58 s
